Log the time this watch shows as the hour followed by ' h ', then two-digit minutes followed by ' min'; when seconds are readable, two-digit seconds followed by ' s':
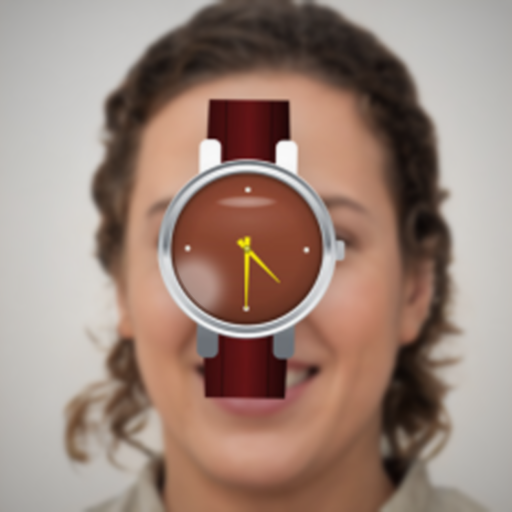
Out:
4 h 30 min
